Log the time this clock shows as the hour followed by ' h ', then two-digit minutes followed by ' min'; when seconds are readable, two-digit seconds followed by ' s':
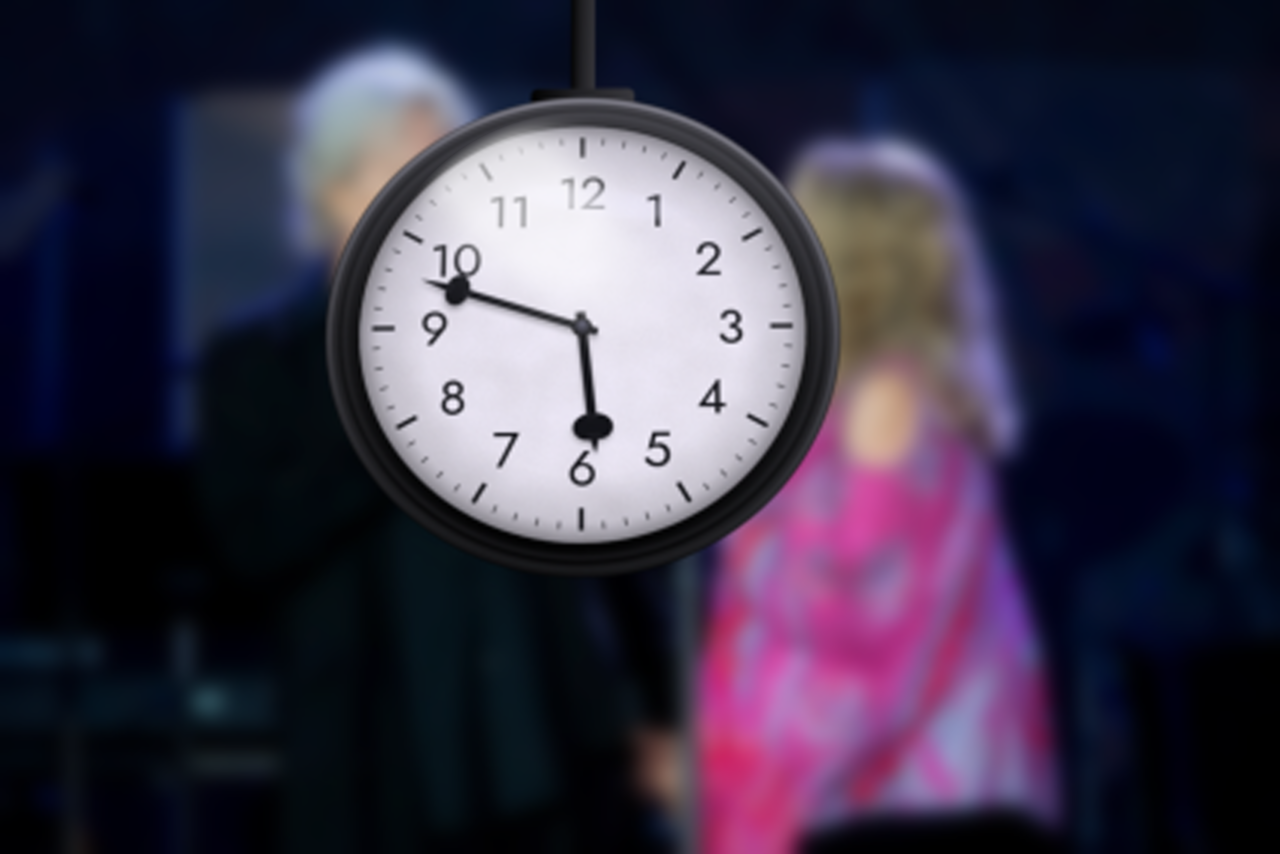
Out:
5 h 48 min
